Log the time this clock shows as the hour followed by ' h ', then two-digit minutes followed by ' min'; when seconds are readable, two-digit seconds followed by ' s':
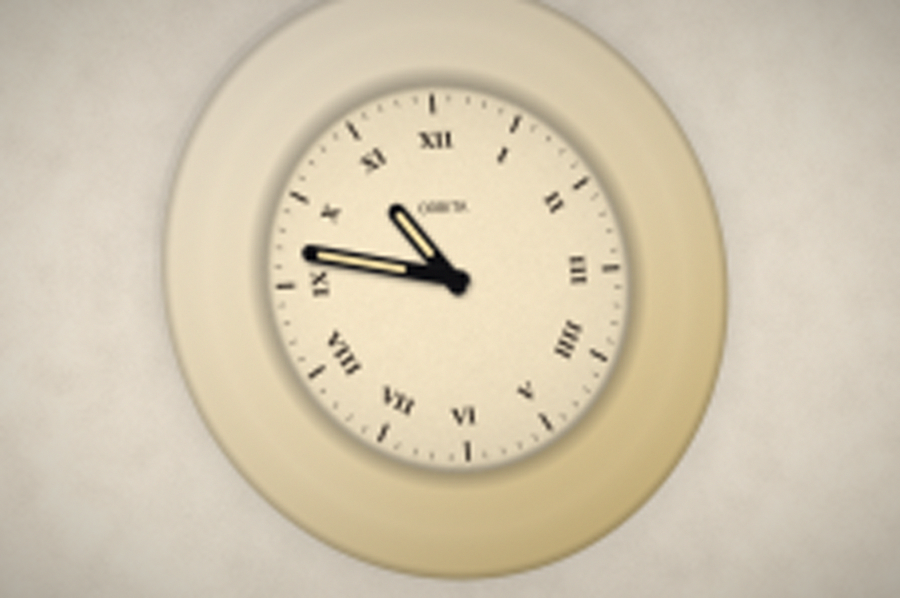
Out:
10 h 47 min
